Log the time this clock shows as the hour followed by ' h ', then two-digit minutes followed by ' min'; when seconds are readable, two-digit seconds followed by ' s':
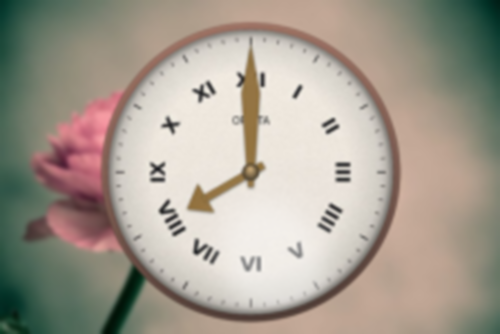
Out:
8 h 00 min
